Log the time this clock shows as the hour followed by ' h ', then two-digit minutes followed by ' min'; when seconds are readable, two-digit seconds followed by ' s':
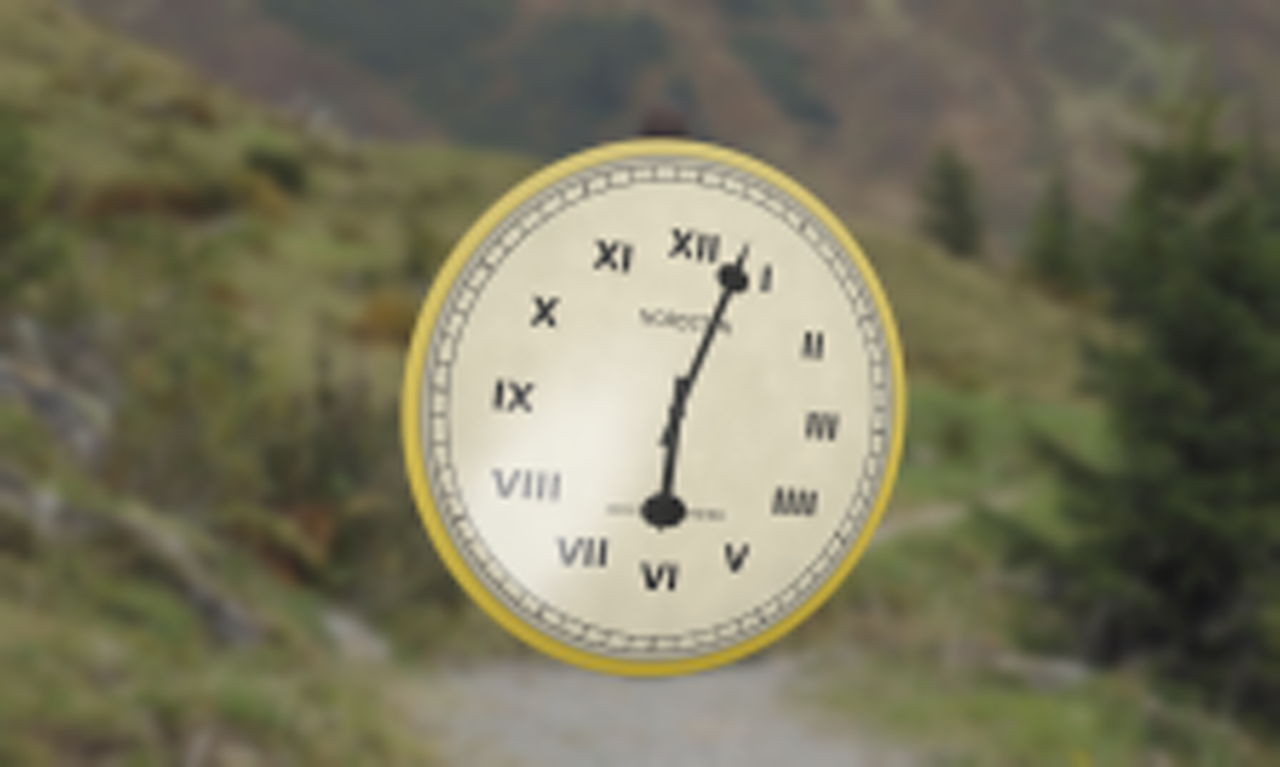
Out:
6 h 03 min
